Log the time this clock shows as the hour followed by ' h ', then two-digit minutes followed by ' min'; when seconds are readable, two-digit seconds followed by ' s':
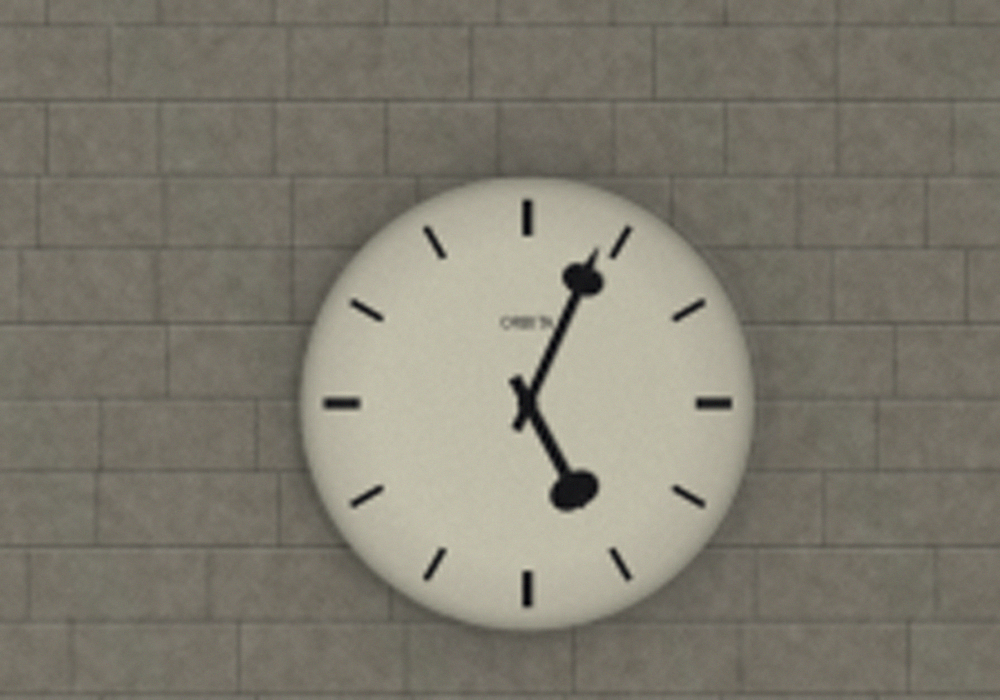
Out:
5 h 04 min
